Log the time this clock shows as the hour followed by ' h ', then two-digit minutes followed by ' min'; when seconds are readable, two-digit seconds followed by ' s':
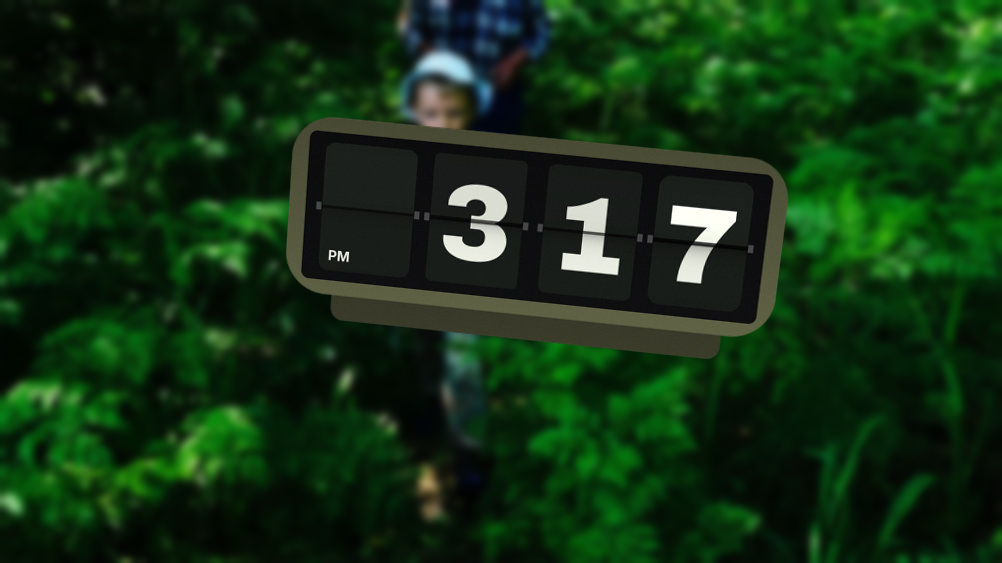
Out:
3 h 17 min
